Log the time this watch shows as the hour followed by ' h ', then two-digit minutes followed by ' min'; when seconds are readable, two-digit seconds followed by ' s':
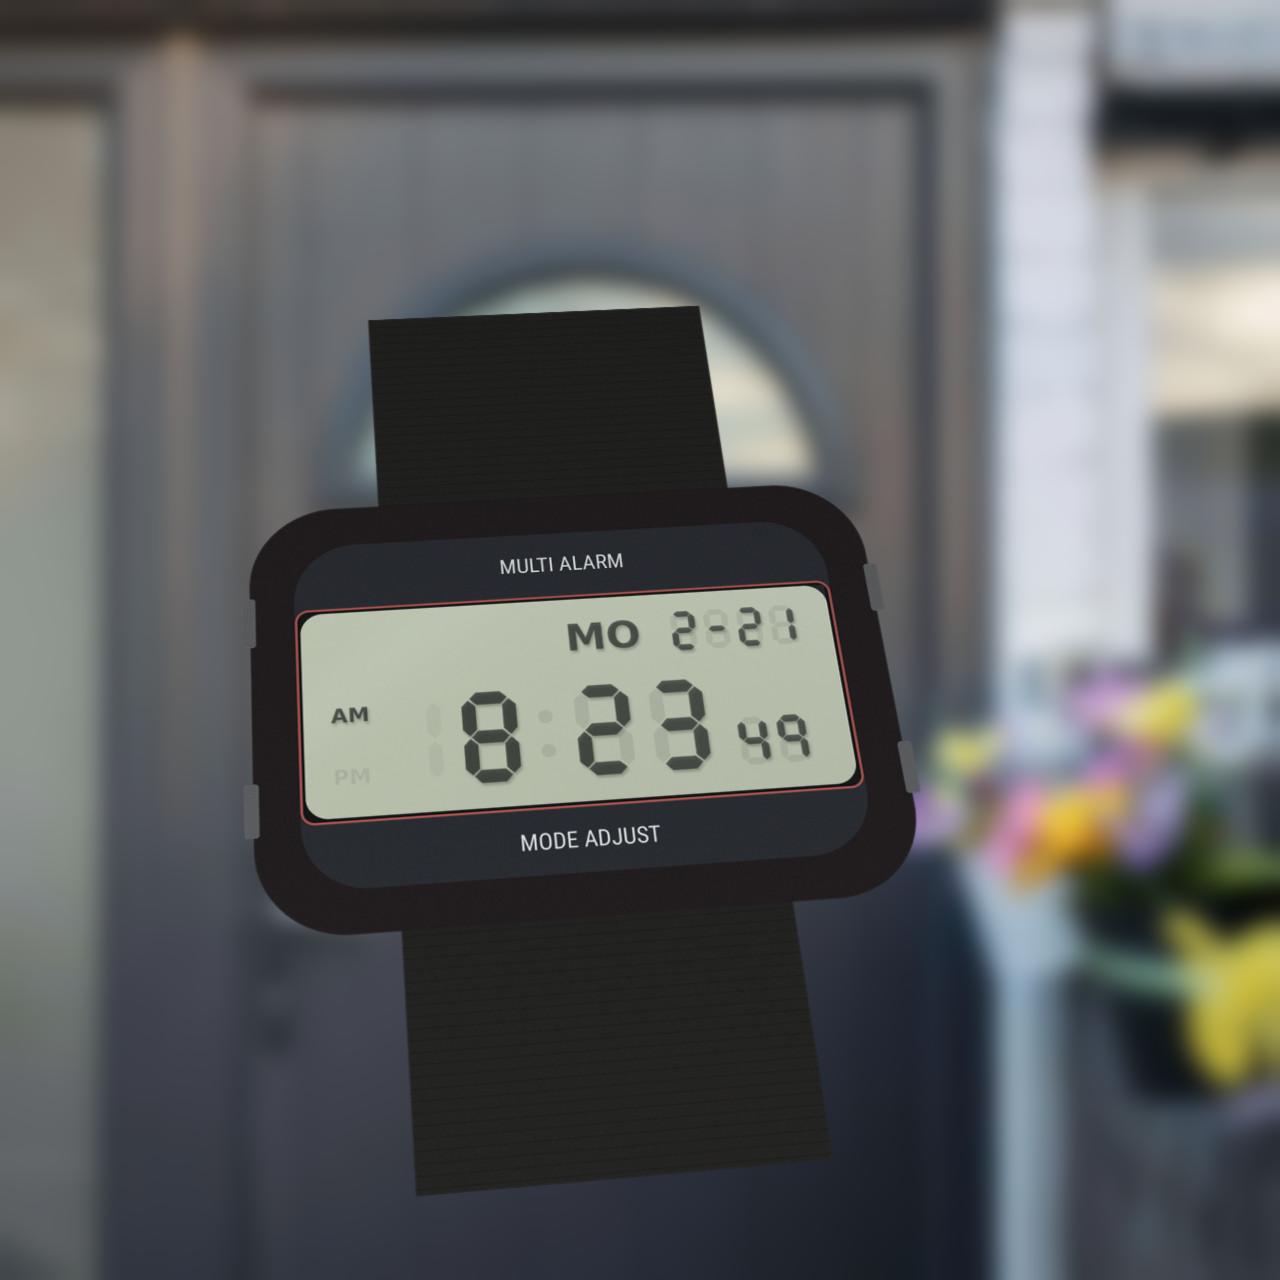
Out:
8 h 23 min 49 s
